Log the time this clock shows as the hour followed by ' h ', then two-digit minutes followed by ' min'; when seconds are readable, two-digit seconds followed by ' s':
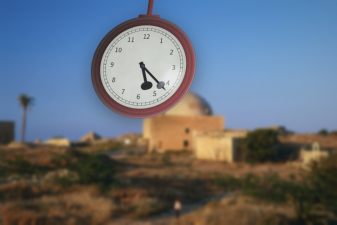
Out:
5 h 22 min
